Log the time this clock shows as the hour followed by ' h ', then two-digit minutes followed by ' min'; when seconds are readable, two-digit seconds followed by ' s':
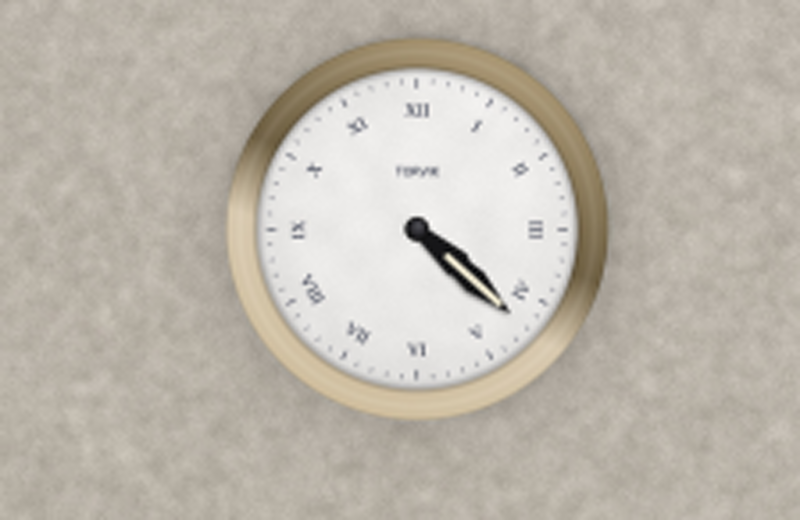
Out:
4 h 22 min
